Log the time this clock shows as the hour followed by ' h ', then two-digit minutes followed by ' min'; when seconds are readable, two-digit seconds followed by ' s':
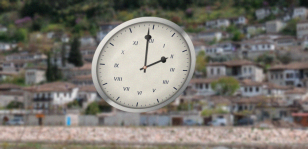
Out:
1 h 59 min
